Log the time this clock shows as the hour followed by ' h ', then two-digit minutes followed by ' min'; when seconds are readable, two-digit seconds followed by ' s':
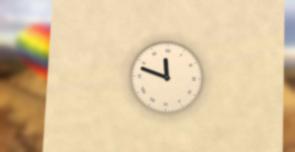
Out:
11 h 48 min
